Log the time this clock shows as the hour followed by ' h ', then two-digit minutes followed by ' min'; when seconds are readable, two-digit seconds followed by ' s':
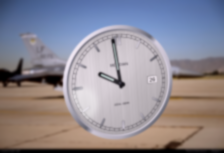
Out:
9 h 59 min
